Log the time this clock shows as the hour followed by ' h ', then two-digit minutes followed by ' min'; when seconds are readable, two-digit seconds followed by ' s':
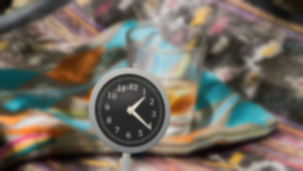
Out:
1 h 21 min
